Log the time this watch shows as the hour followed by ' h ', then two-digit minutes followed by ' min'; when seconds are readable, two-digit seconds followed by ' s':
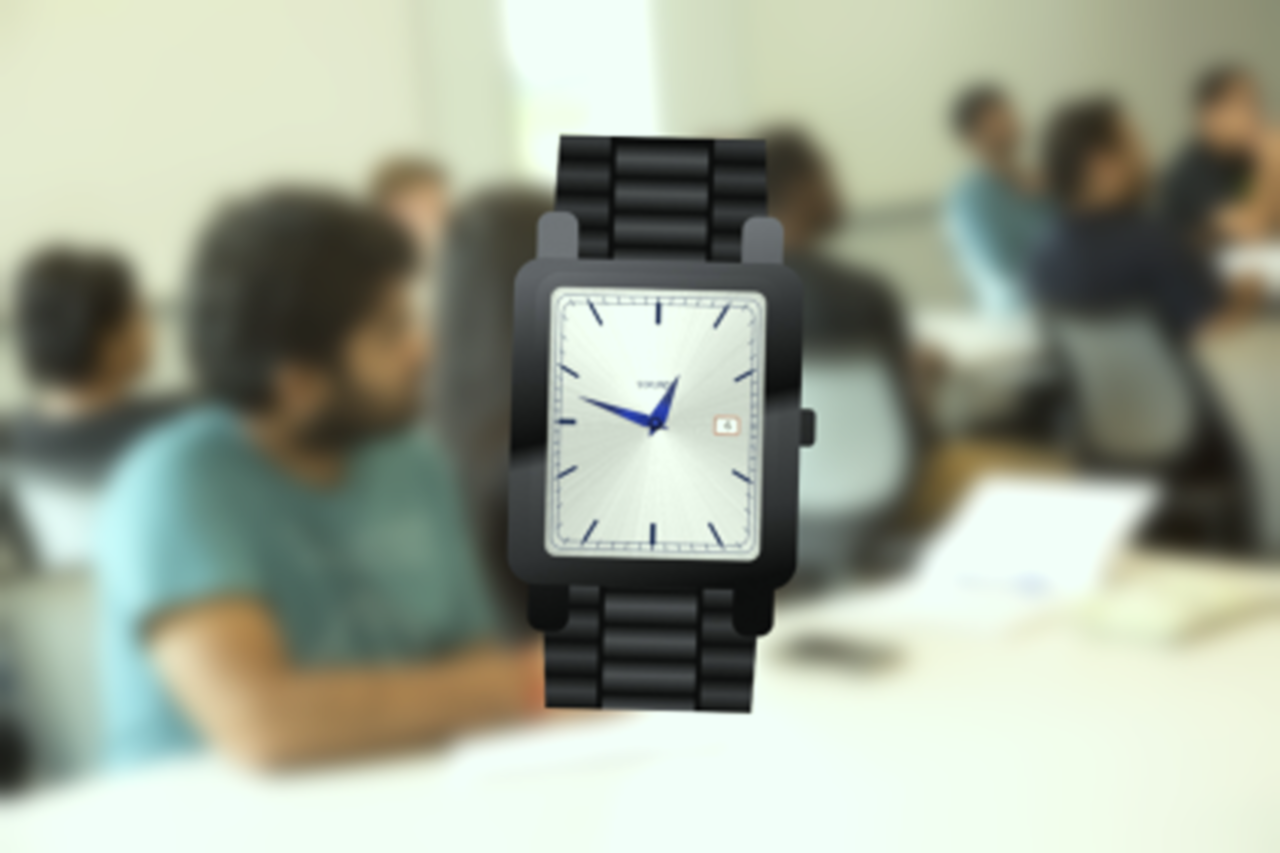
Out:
12 h 48 min
